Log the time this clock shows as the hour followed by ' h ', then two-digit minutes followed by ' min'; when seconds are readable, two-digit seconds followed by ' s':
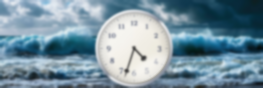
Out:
4 h 33 min
